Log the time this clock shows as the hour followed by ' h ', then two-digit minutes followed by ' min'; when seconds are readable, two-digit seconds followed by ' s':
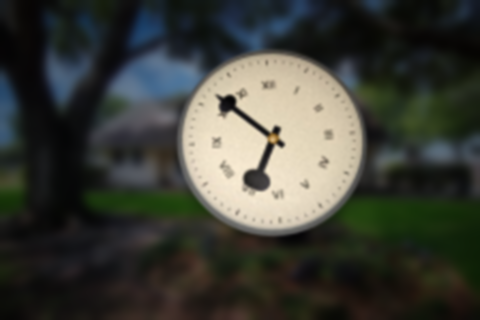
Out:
6 h 52 min
